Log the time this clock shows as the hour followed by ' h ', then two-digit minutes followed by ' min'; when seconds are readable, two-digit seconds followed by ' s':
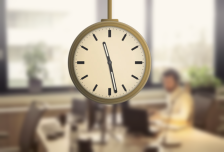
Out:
11 h 28 min
